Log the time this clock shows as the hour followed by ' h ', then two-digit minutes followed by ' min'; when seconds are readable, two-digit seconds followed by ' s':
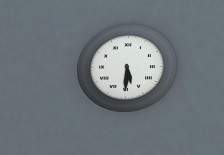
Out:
5 h 30 min
